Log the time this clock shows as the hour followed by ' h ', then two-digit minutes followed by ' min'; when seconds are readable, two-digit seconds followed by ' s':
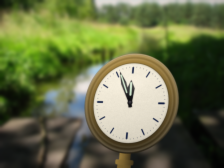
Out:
11 h 56 min
